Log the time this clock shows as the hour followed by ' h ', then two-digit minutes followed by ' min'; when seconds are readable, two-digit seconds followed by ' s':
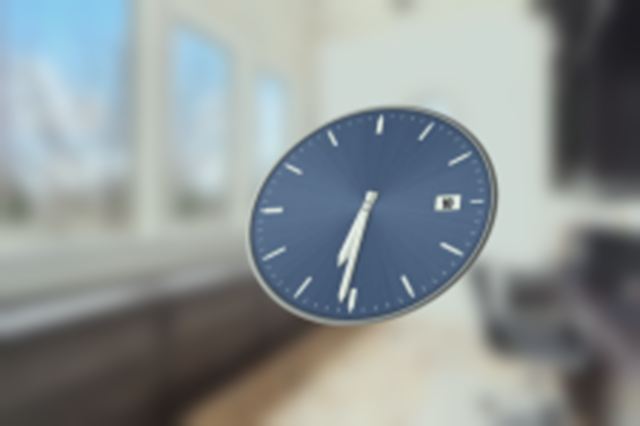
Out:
6 h 31 min
